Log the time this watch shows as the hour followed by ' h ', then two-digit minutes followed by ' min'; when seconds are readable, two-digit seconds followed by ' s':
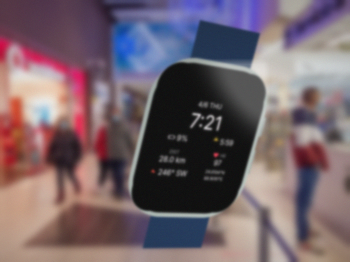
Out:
7 h 21 min
